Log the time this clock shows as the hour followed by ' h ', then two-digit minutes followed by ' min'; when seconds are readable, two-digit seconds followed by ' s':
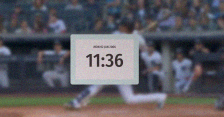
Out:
11 h 36 min
